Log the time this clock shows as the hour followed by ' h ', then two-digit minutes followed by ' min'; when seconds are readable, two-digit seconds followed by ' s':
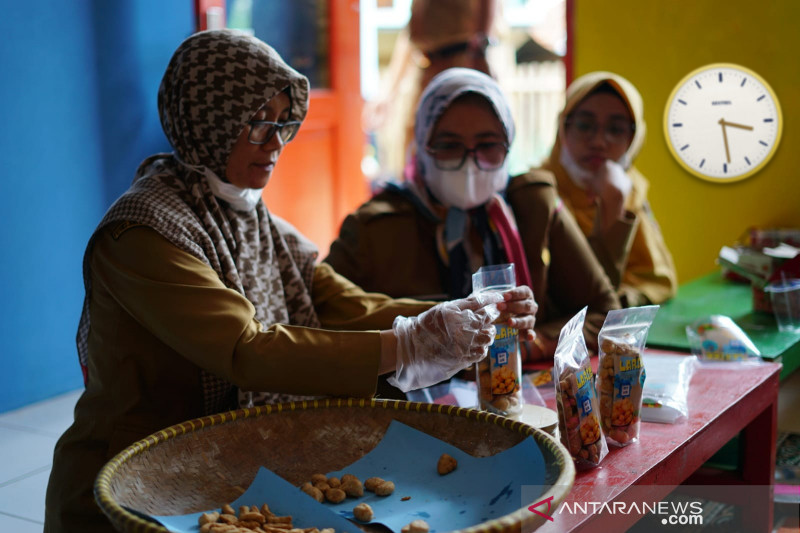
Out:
3 h 29 min
